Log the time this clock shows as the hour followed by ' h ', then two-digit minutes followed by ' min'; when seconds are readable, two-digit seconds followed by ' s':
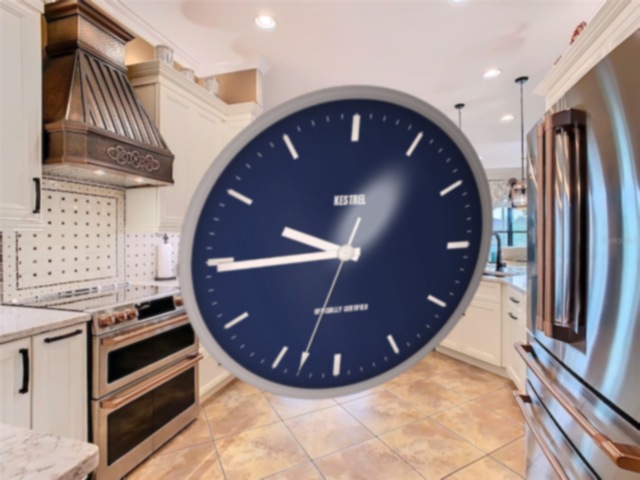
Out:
9 h 44 min 33 s
